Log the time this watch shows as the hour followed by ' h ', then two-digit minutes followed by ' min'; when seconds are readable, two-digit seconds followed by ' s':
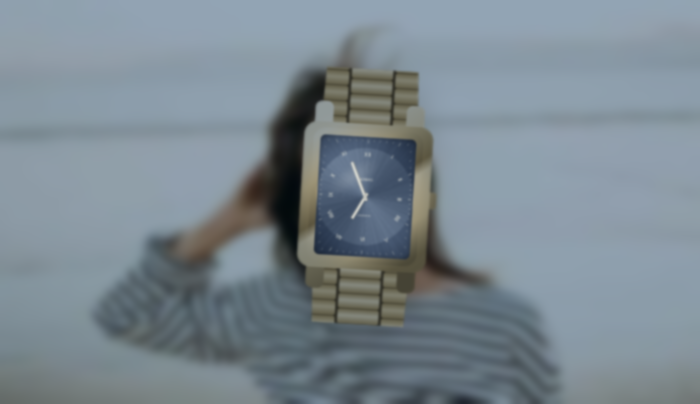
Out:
6 h 56 min
